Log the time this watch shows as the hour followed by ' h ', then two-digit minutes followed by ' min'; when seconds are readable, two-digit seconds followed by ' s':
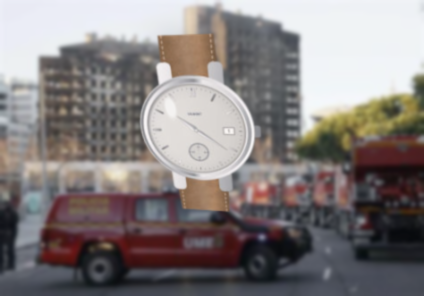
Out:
10 h 21 min
